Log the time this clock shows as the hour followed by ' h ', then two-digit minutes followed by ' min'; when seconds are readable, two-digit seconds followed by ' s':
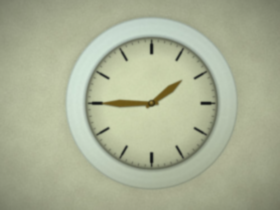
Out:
1 h 45 min
